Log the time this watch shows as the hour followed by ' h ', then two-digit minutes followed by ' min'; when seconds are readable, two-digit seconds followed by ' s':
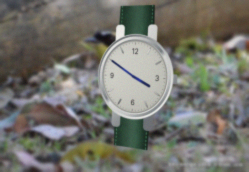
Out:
3 h 50 min
